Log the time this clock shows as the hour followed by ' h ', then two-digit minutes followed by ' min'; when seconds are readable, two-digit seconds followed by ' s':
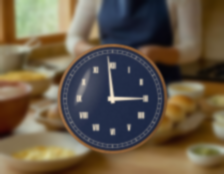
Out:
2 h 59 min
